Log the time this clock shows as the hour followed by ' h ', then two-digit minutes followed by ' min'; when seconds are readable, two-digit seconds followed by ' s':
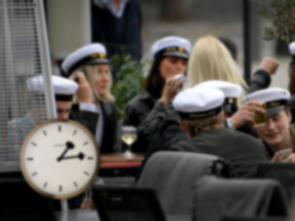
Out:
1 h 14 min
